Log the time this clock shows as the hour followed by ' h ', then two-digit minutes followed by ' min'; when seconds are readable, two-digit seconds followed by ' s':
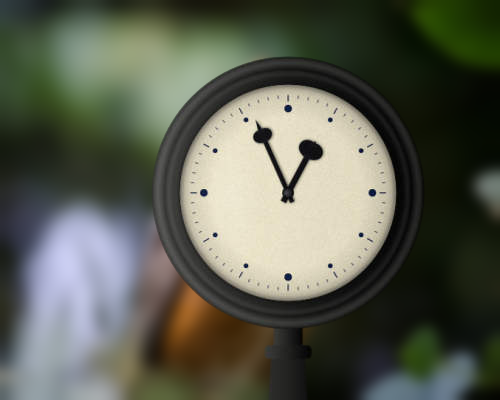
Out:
12 h 56 min
